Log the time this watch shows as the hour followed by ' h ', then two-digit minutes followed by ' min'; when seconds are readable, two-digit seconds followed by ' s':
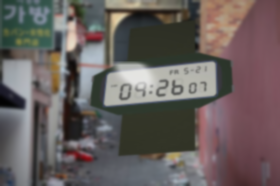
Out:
9 h 26 min 07 s
